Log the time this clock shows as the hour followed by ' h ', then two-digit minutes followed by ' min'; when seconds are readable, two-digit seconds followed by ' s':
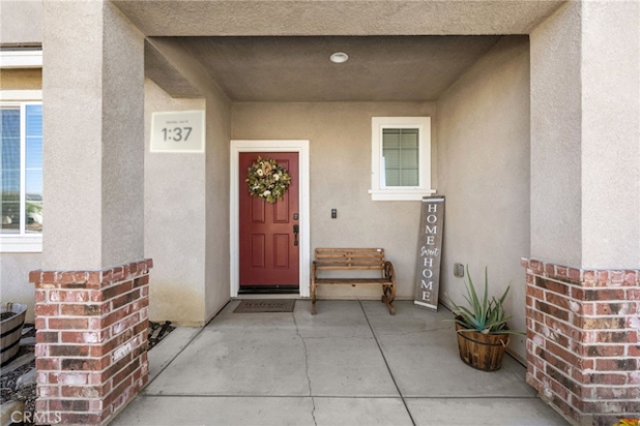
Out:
1 h 37 min
